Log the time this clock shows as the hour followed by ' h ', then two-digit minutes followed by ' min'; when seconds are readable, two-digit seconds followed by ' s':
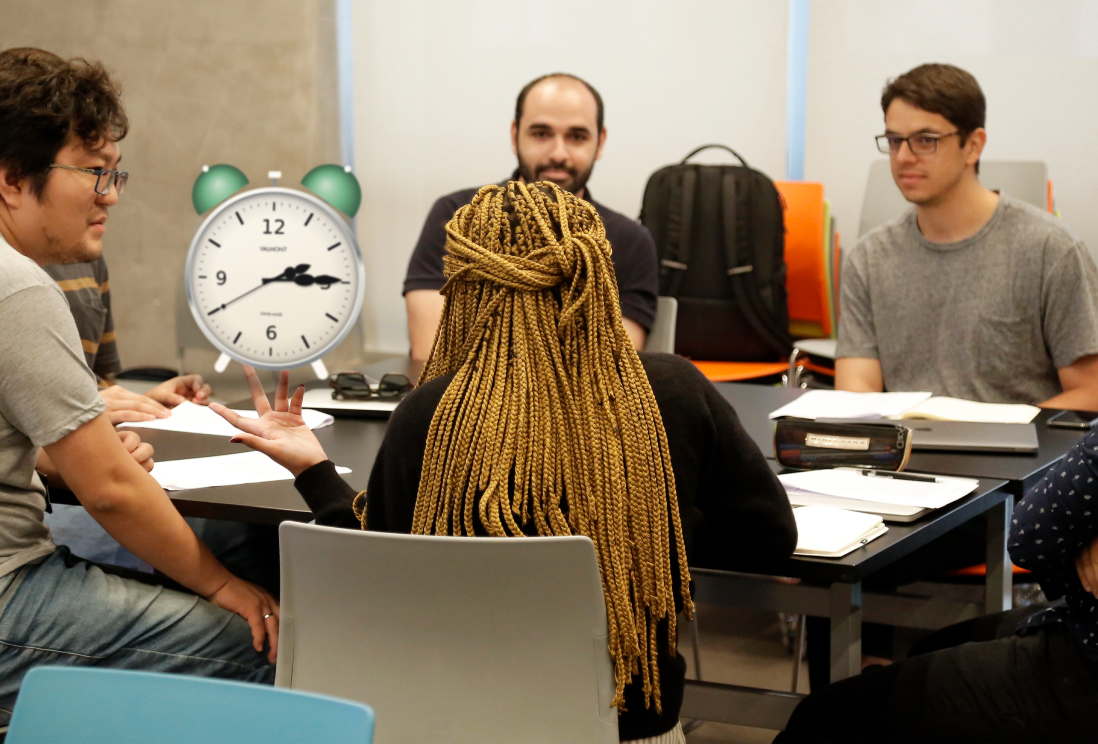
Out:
2 h 14 min 40 s
